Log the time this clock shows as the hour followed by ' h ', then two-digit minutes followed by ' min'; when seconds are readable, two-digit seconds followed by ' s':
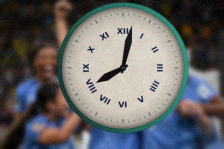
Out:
8 h 02 min
